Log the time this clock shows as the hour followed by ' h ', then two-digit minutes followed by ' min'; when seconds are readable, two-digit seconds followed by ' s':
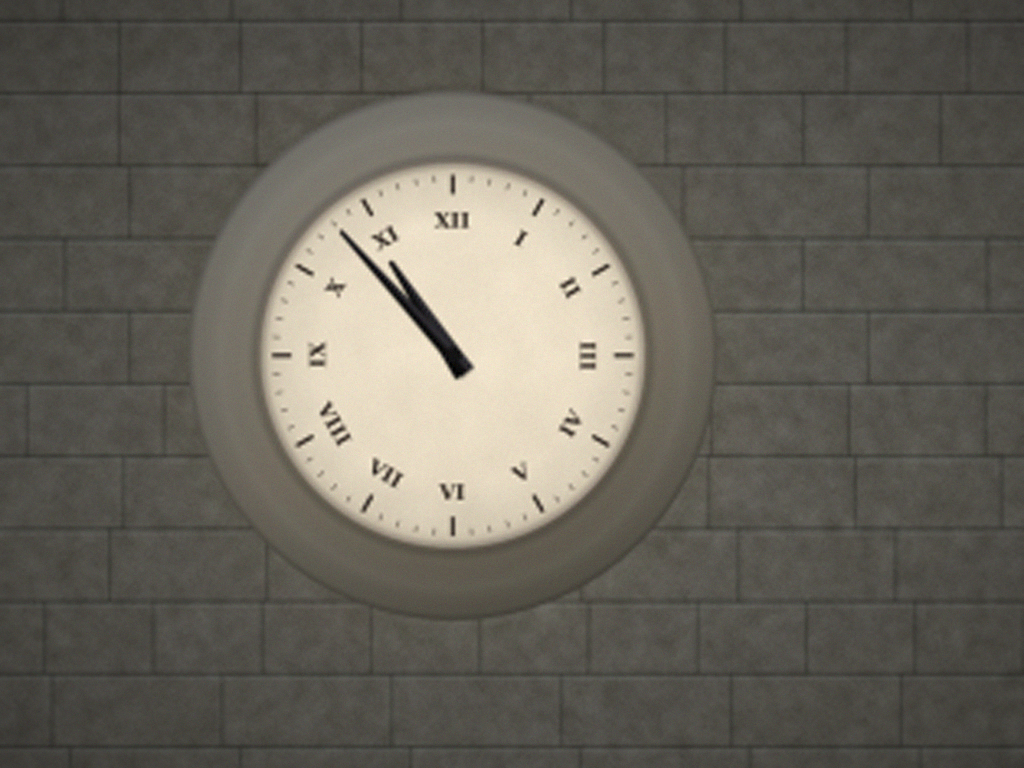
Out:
10 h 53 min
